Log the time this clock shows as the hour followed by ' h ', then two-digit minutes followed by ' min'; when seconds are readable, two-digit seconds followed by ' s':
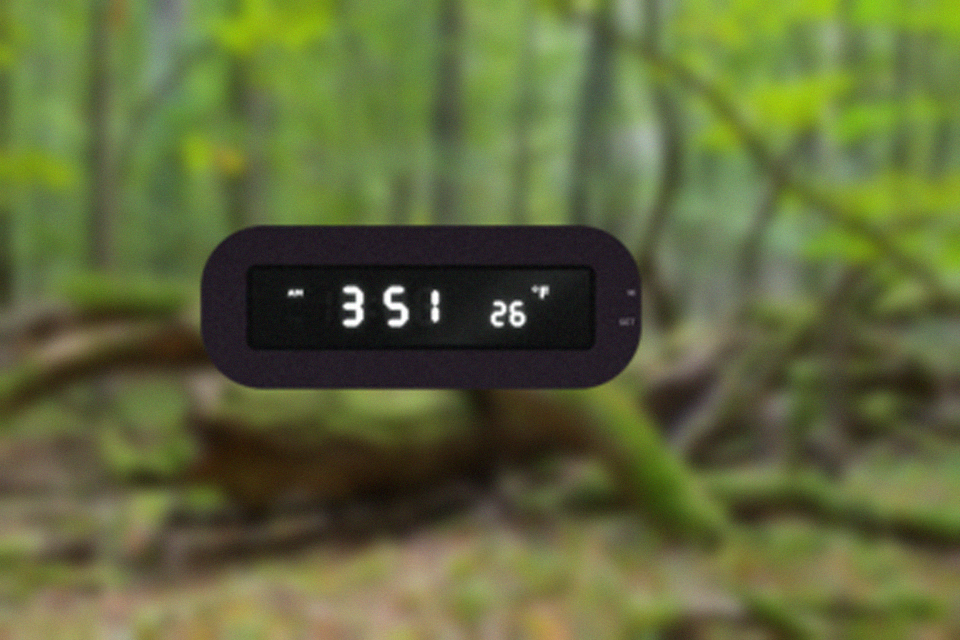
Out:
3 h 51 min
